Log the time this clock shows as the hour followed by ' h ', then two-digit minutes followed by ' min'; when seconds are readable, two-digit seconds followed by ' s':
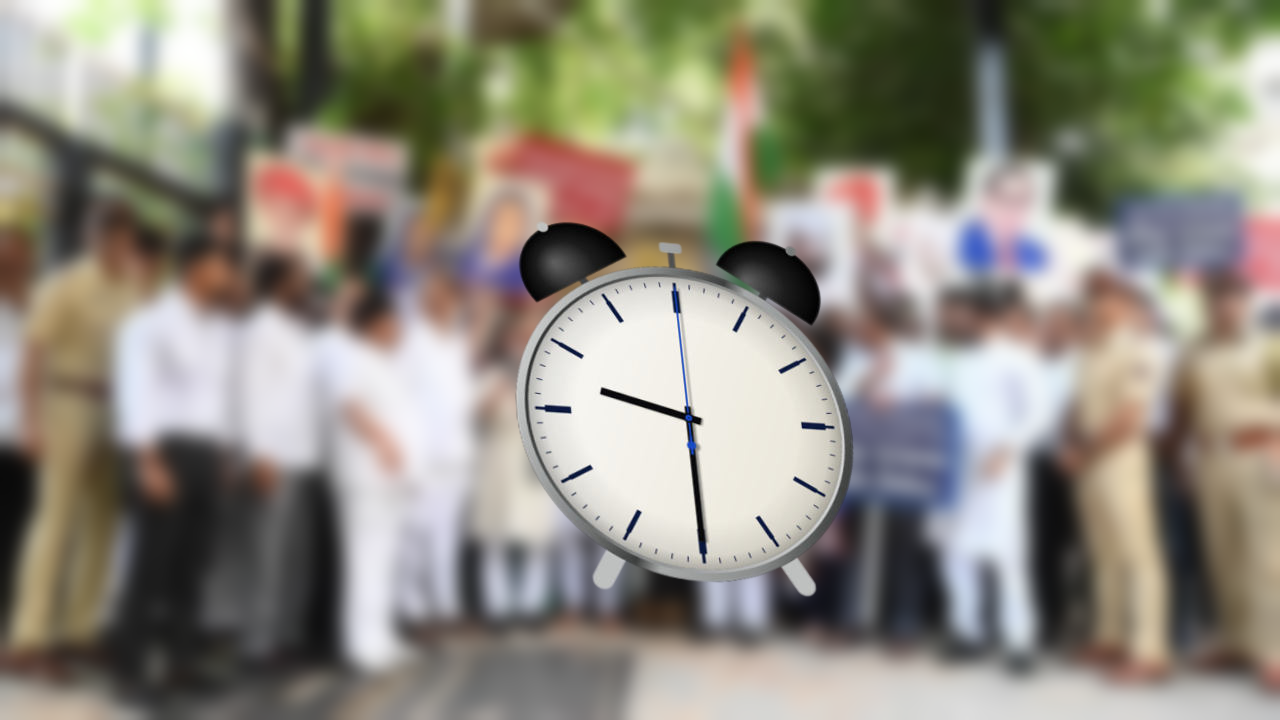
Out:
9 h 30 min 00 s
